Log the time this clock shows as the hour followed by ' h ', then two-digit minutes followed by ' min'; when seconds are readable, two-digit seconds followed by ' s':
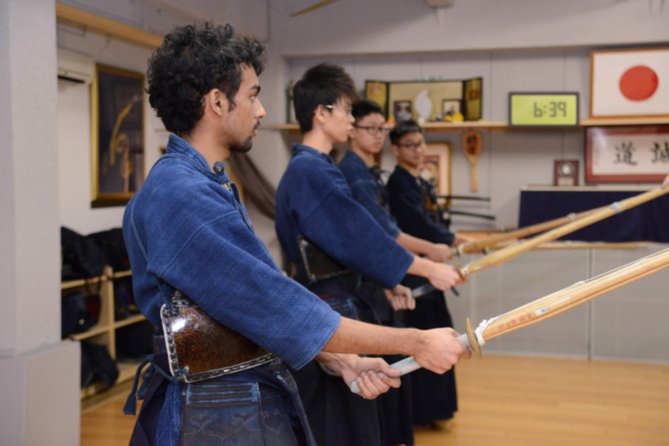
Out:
6 h 39 min
